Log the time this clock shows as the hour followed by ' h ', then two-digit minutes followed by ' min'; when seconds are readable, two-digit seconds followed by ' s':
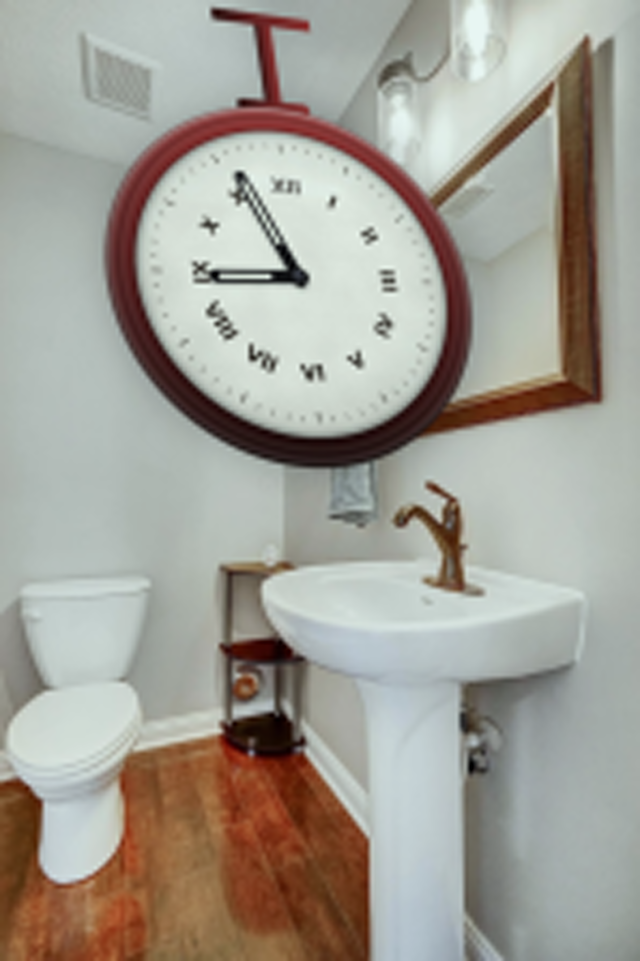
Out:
8 h 56 min
